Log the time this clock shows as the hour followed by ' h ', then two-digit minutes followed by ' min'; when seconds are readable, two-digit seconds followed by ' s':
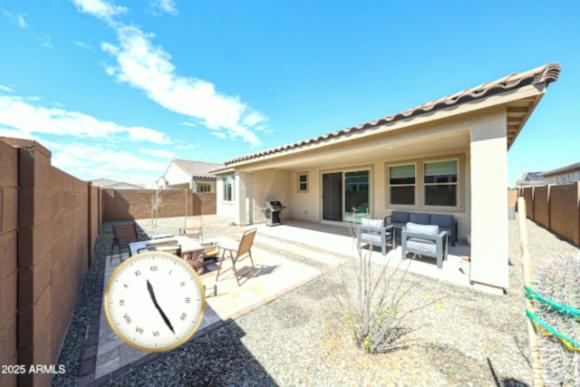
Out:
11 h 25 min
